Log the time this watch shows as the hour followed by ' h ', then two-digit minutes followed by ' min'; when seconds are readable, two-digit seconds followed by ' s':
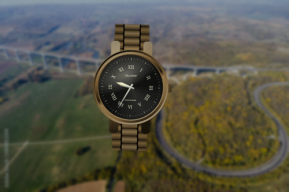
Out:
9 h 35 min
